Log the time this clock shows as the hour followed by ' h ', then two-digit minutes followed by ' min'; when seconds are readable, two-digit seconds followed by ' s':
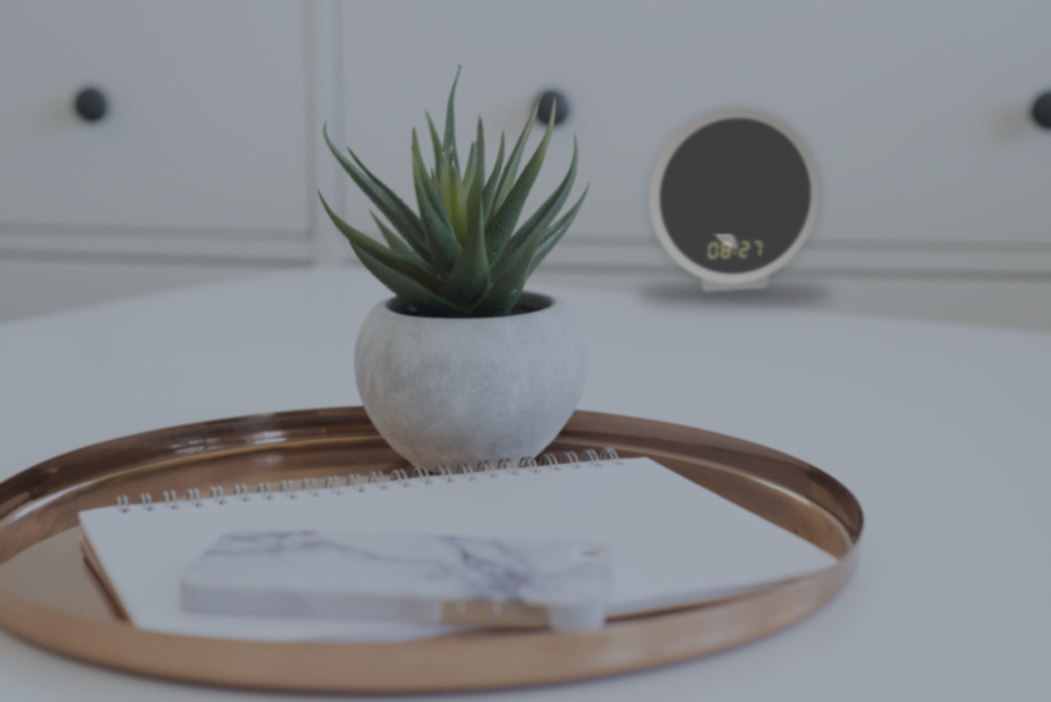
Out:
8 h 27 min
